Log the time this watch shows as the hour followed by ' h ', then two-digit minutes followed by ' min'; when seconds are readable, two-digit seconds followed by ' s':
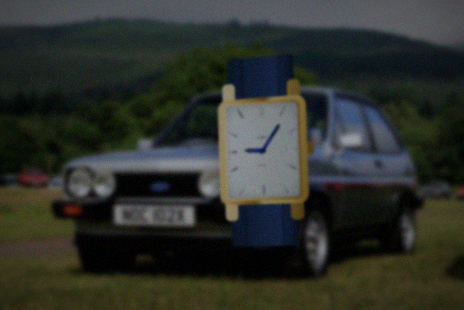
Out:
9 h 06 min
